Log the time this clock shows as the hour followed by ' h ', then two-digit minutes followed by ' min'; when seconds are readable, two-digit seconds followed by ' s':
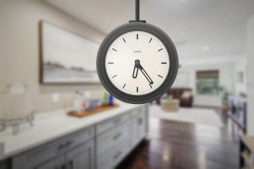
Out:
6 h 24 min
